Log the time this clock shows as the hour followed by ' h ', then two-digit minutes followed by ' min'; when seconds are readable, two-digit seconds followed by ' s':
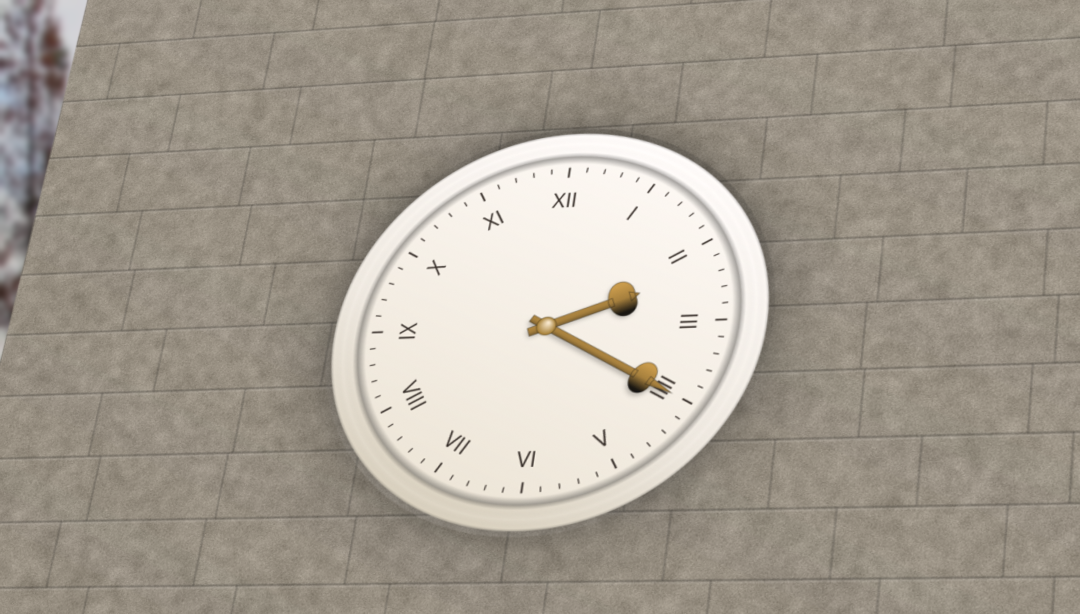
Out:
2 h 20 min
